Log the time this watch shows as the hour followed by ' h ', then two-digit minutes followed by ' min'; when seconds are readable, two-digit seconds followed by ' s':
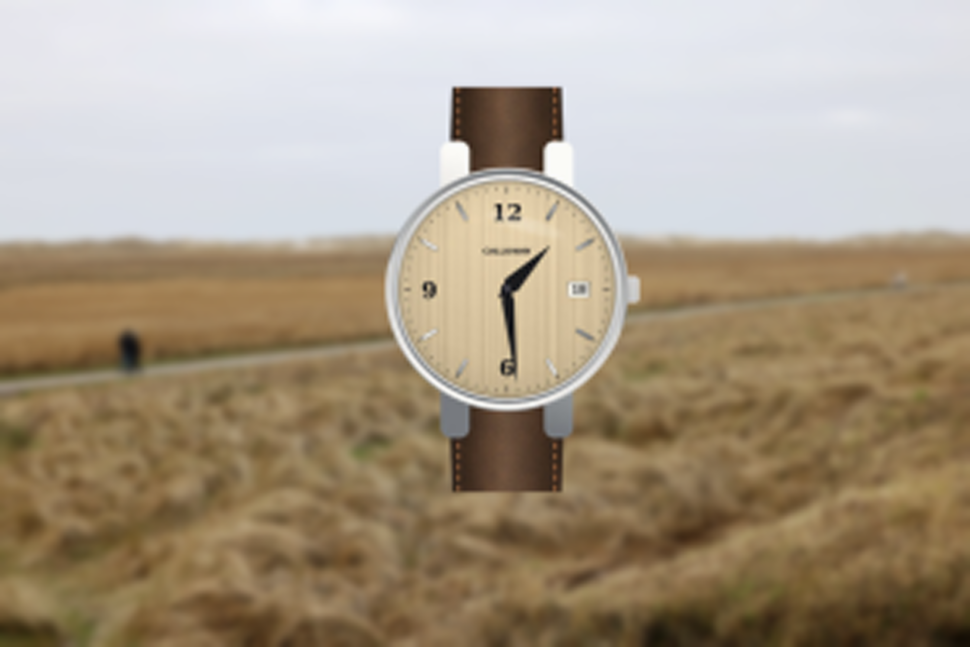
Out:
1 h 29 min
